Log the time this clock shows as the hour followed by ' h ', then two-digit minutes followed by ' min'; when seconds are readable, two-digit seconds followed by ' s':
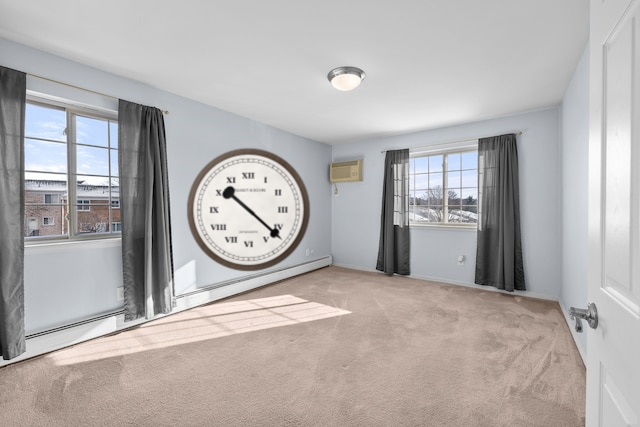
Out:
10 h 22 min
